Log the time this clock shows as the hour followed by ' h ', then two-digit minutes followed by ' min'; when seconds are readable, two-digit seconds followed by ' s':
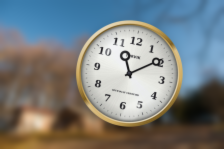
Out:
11 h 09 min
